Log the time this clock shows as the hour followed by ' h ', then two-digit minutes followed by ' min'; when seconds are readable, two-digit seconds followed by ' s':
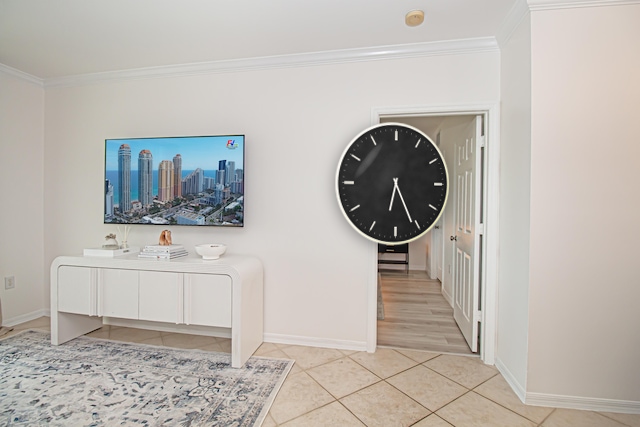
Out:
6 h 26 min
